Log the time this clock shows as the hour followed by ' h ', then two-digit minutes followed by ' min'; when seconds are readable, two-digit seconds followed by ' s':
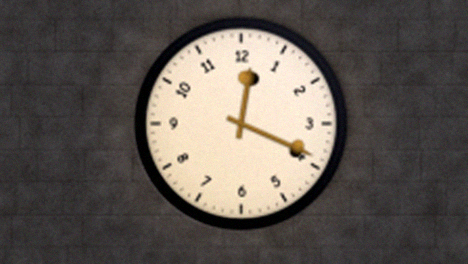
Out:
12 h 19 min
